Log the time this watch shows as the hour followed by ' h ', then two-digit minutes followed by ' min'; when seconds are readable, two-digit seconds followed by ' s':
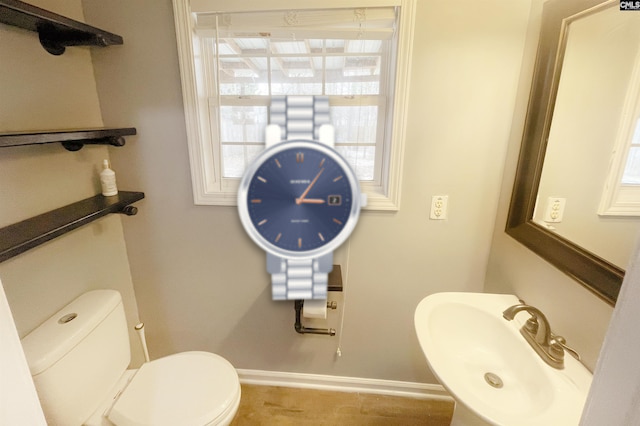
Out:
3 h 06 min
